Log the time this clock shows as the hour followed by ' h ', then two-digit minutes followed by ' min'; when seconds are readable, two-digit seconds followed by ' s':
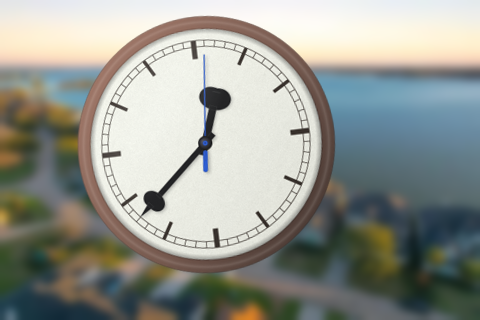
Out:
12 h 38 min 01 s
